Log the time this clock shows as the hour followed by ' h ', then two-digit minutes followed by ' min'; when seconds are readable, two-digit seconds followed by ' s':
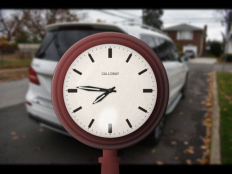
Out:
7 h 46 min
